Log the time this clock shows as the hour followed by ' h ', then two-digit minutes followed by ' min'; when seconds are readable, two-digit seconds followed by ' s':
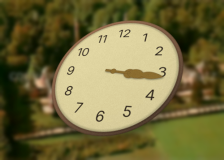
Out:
3 h 16 min
